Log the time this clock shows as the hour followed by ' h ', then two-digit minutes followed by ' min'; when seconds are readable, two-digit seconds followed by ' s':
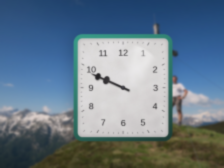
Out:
9 h 49 min
